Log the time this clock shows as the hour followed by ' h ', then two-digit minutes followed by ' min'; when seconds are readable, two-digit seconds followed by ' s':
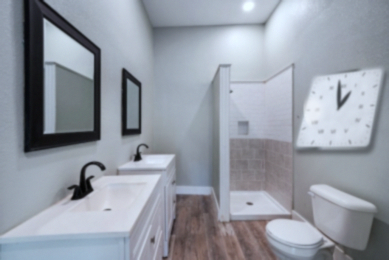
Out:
12 h 58 min
